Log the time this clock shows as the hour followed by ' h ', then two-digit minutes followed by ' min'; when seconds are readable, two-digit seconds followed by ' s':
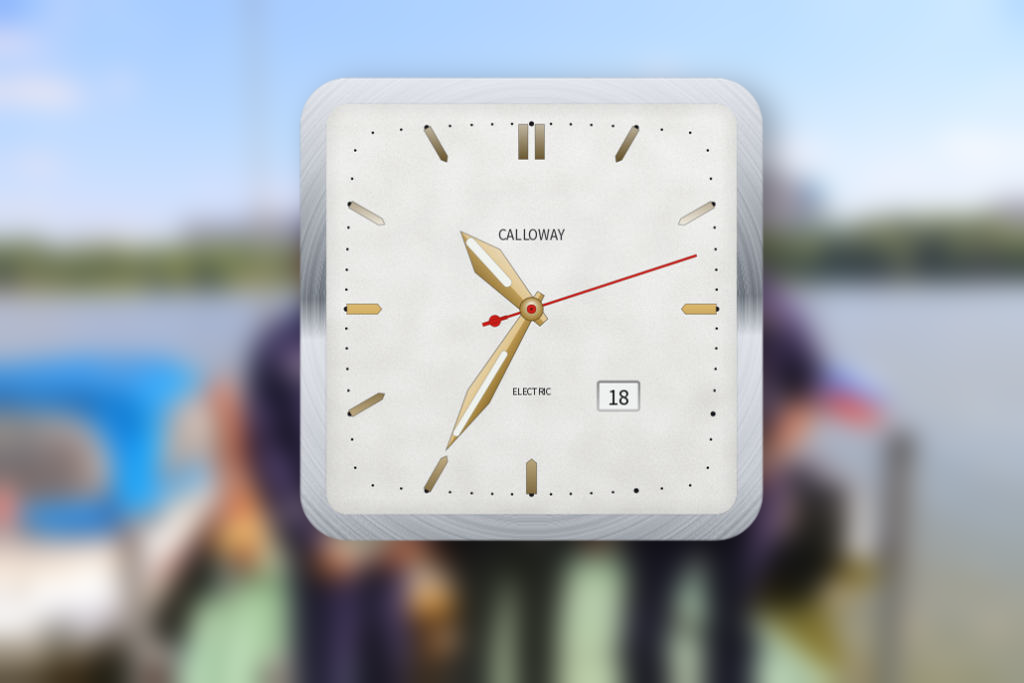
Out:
10 h 35 min 12 s
